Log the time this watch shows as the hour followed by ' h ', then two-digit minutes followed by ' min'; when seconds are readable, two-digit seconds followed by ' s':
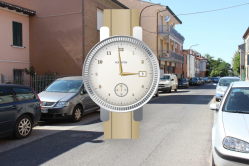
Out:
2 h 59 min
